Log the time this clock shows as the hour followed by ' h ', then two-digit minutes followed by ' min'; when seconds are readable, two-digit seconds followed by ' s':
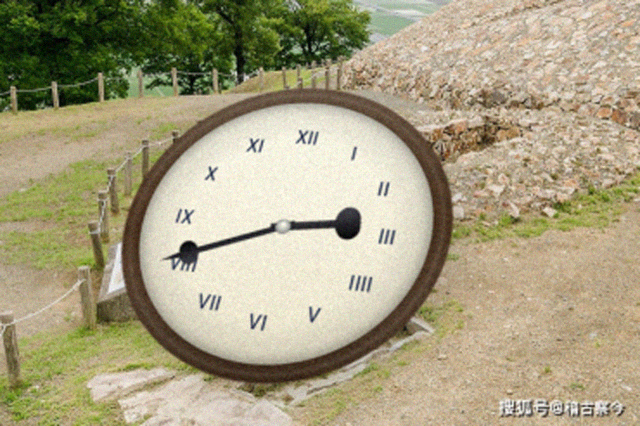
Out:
2 h 41 min
